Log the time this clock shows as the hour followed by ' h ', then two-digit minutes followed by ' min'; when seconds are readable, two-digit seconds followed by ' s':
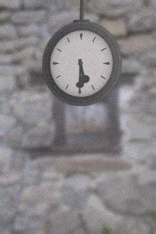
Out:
5 h 30 min
